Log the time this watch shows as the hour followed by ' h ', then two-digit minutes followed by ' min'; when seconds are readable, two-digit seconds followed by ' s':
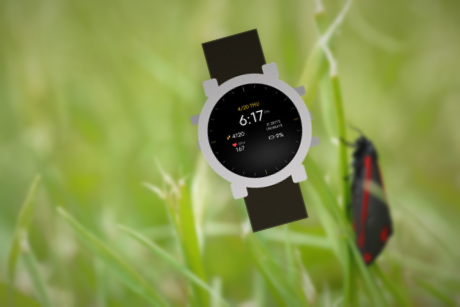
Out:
6 h 17 min
